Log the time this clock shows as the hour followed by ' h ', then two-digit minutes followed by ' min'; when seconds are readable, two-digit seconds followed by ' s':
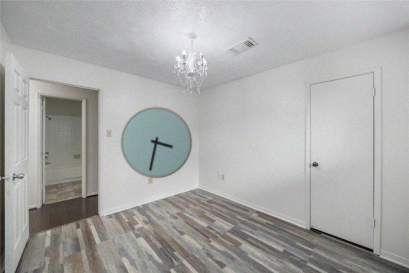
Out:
3 h 32 min
